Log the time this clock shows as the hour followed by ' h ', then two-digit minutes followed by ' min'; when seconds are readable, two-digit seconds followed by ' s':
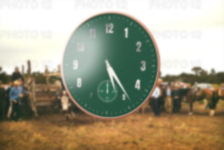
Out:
5 h 24 min
